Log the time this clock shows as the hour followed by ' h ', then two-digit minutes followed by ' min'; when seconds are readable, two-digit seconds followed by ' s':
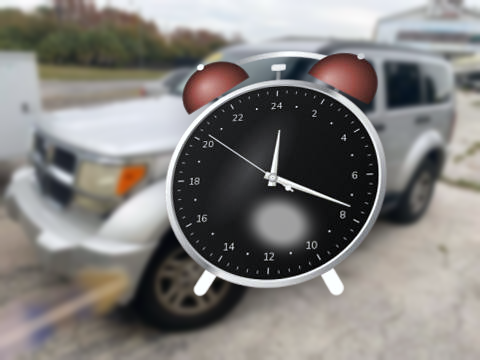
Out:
0 h 18 min 51 s
